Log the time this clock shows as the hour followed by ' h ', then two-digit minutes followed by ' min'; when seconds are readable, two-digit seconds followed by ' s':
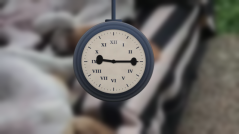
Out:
9 h 15 min
